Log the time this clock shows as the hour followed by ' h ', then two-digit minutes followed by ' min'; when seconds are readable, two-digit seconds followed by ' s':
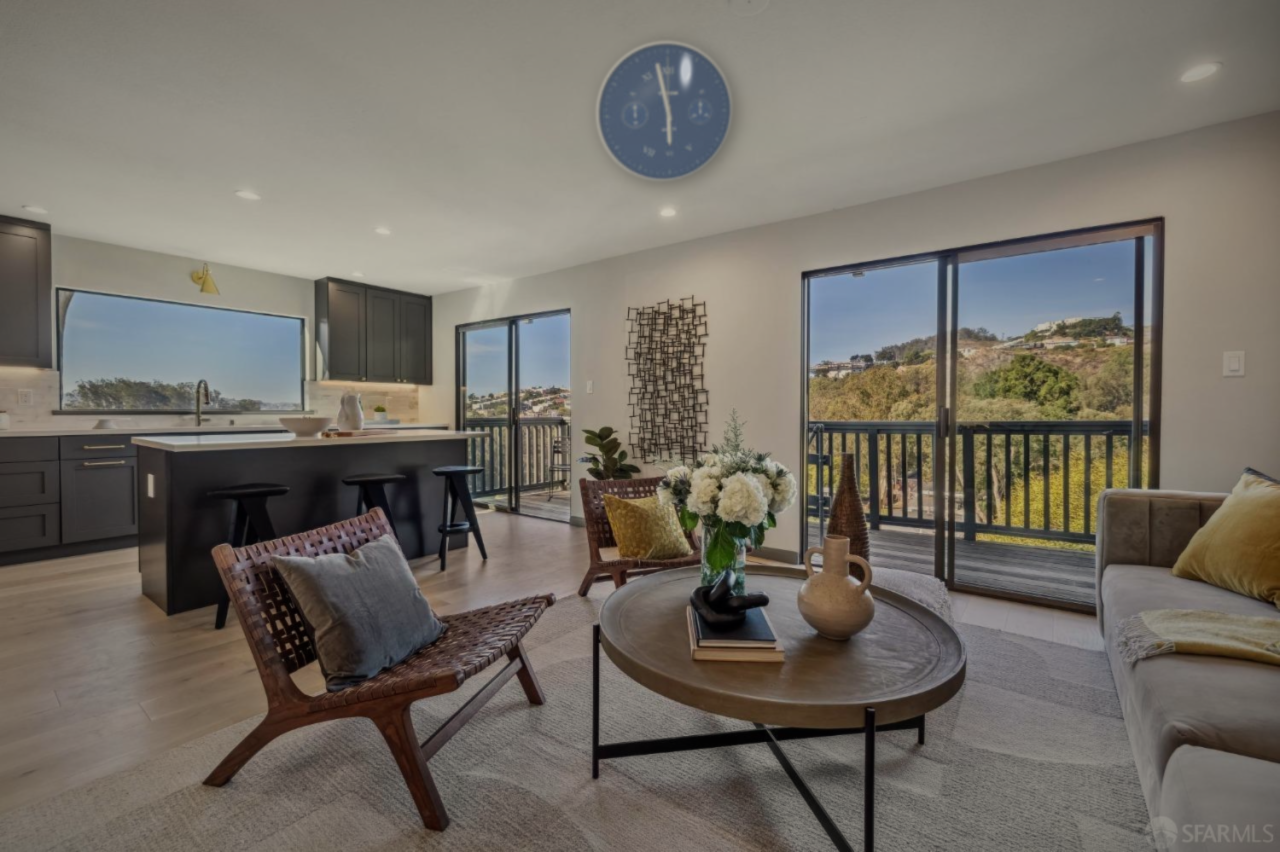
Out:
5 h 58 min
